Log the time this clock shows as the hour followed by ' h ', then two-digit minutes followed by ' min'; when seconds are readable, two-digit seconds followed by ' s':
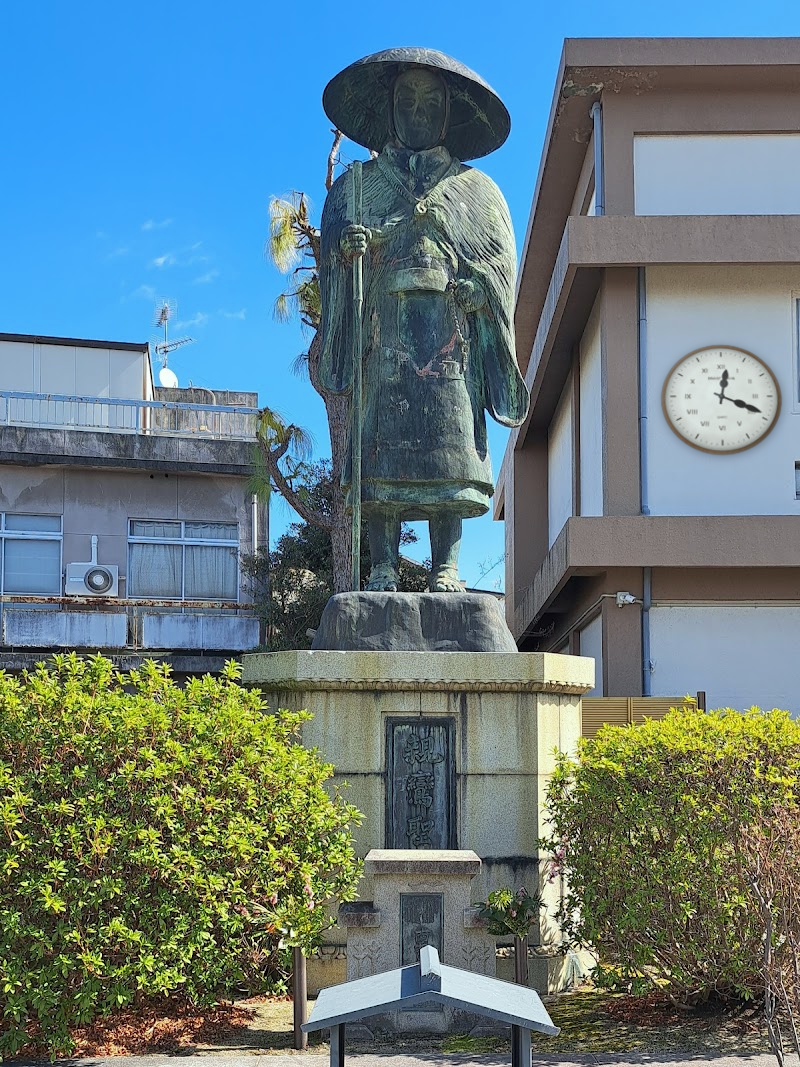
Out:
12 h 19 min
